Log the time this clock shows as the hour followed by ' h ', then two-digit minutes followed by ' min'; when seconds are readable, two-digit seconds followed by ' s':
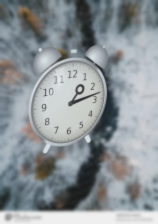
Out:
1 h 13 min
